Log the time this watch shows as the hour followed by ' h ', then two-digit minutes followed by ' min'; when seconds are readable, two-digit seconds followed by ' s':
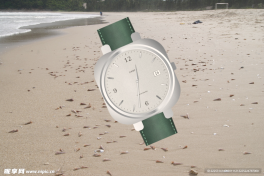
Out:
12 h 33 min
